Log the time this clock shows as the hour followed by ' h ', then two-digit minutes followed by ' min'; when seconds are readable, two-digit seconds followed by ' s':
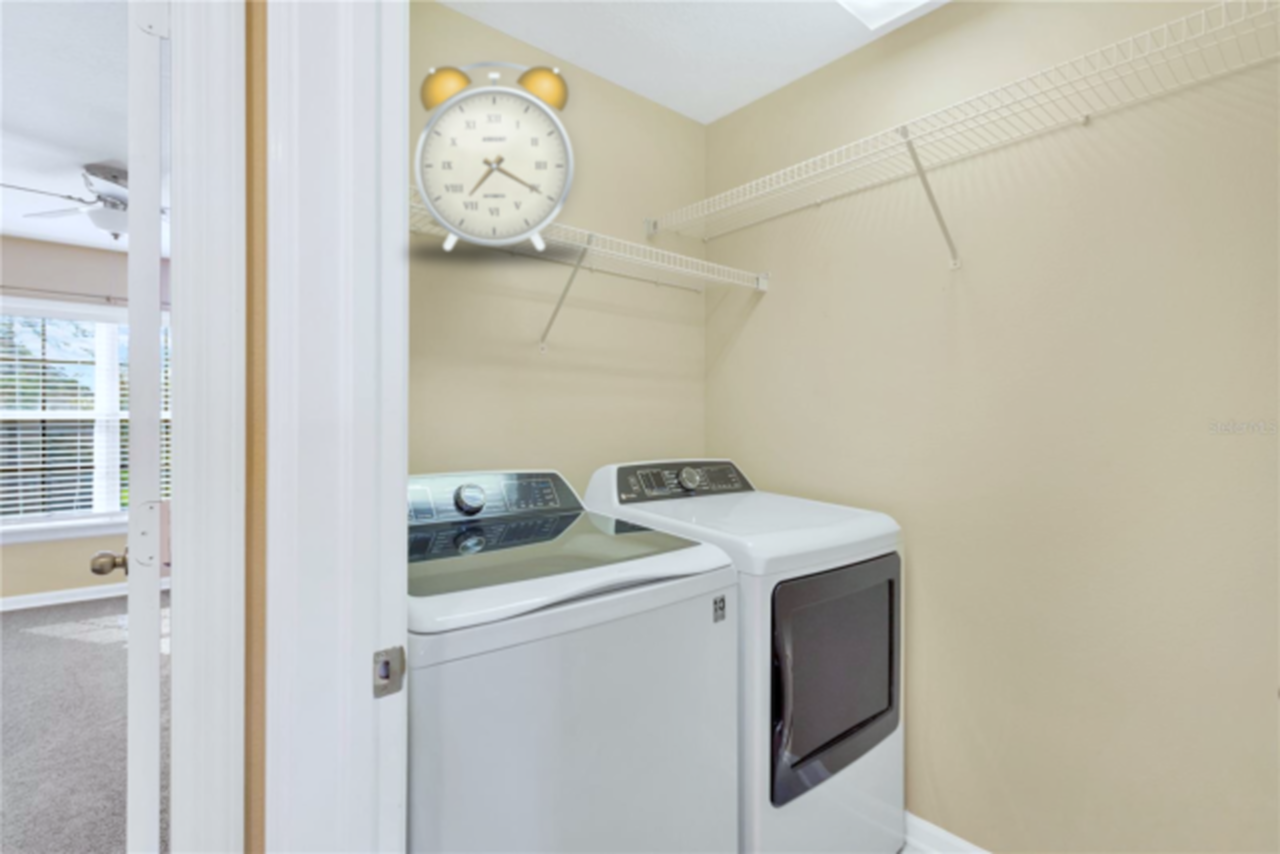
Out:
7 h 20 min
